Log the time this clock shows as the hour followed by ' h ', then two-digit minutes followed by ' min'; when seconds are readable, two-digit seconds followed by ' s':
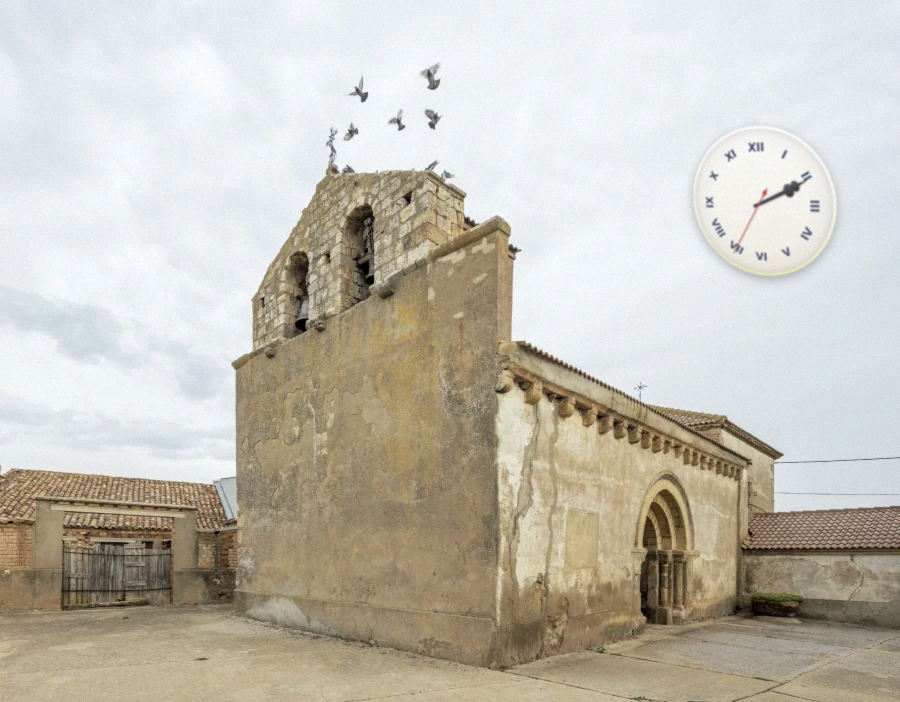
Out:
2 h 10 min 35 s
